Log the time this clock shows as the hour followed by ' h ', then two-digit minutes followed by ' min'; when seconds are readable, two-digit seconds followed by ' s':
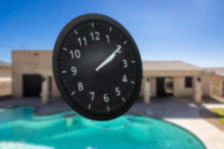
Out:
2 h 10 min
